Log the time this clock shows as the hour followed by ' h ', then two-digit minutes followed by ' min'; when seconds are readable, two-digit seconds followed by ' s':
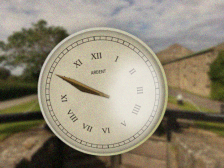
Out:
9 h 50 min
